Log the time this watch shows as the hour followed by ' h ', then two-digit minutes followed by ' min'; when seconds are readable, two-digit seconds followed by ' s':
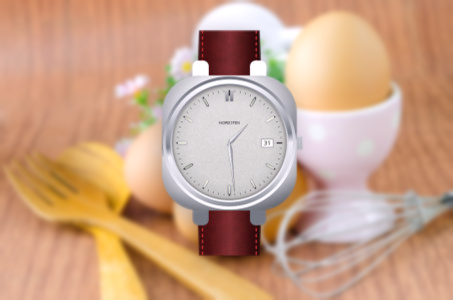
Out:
1 h 29 min
